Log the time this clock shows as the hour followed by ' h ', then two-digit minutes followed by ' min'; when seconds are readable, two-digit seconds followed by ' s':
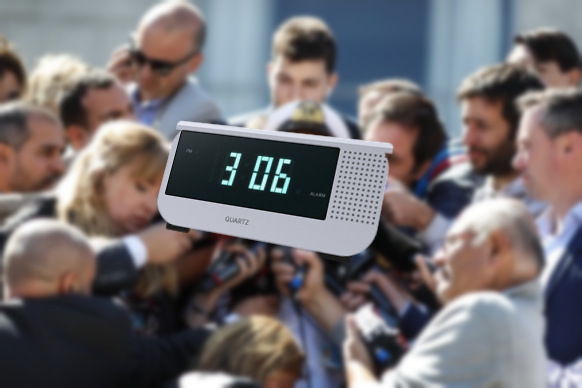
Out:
3 h 06 min
